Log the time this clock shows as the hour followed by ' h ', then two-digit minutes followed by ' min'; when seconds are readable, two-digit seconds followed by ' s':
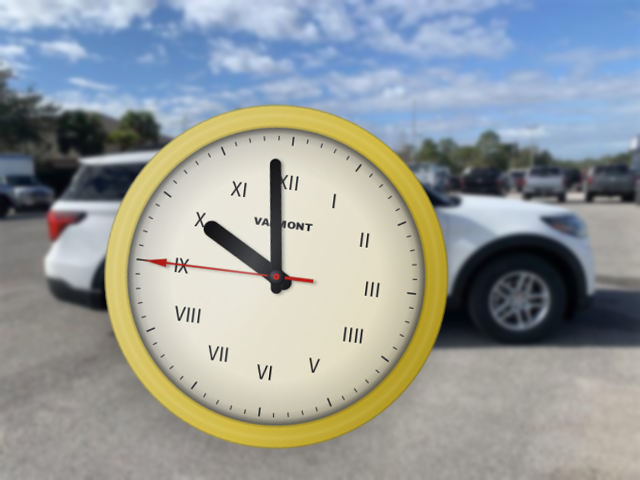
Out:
9 h 58 min 45 s
